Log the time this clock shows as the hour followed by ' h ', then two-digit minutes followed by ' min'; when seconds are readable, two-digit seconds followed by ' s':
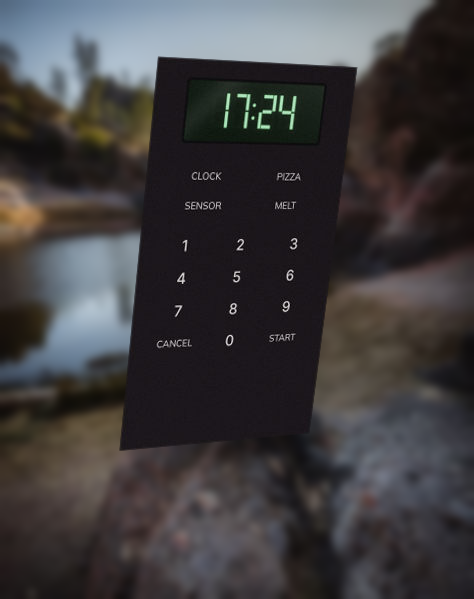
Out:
17 h 24 min
